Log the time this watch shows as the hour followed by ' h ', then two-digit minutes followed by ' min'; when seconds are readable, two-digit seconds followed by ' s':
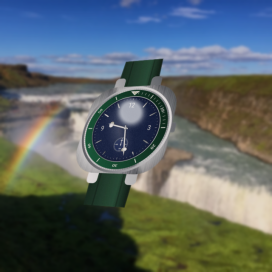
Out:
9 h 28 min
